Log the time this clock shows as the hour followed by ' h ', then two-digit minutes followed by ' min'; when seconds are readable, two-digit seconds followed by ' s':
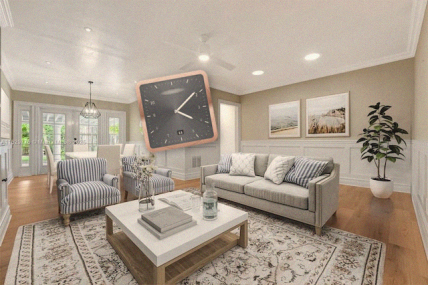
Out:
4 h 09 min
